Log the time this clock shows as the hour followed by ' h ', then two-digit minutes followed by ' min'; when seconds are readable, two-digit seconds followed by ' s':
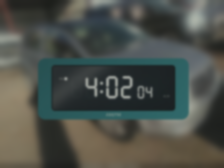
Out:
4 h 02 min 04 s
